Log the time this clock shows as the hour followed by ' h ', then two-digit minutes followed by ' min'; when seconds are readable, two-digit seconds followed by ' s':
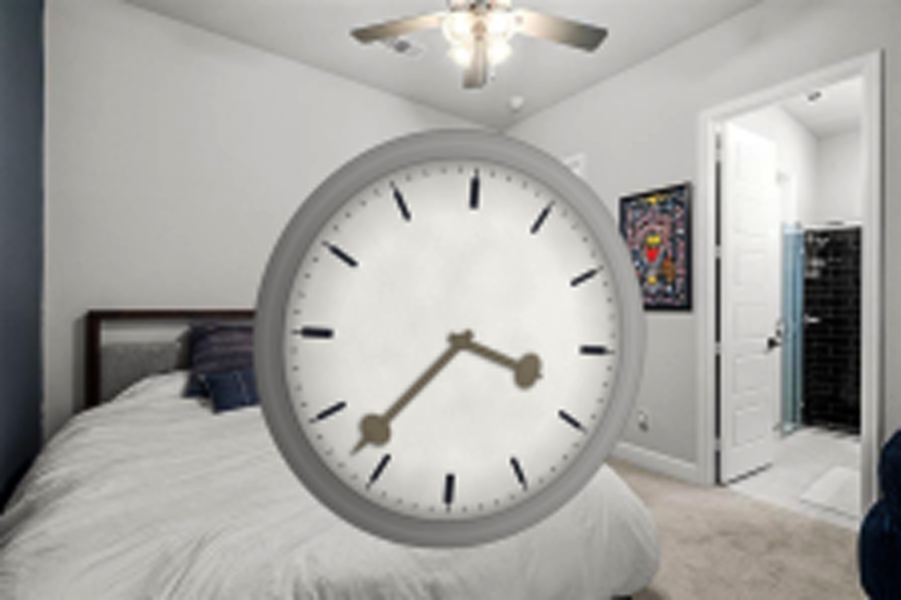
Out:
3 h 37 min
